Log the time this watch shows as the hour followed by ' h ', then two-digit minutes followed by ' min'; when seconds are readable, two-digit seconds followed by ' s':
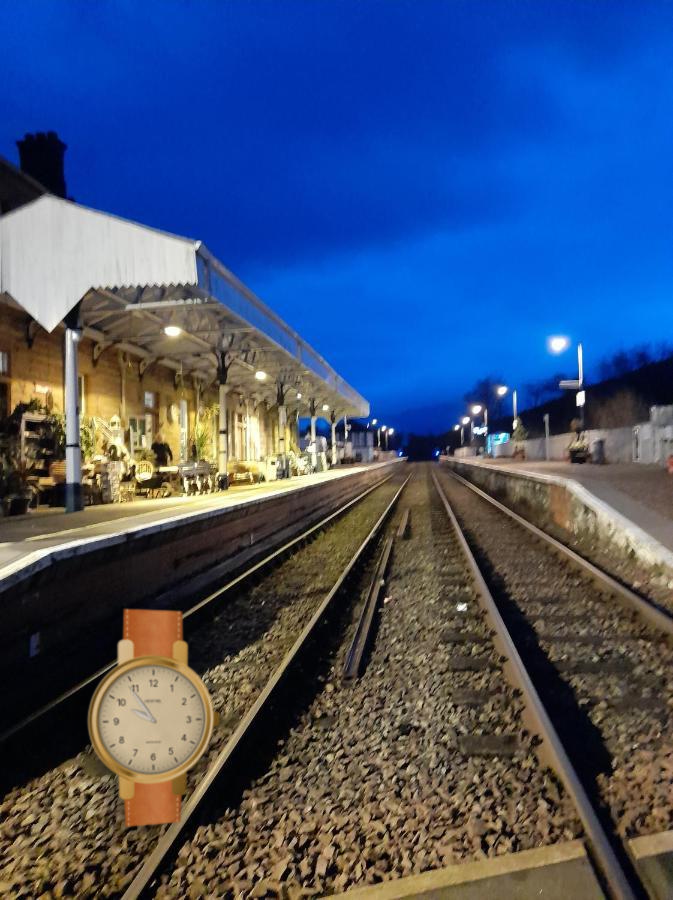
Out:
9 h 54 min
